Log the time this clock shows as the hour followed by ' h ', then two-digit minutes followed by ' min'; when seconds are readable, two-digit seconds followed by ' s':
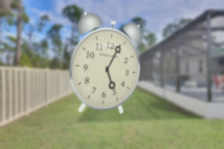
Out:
5 h 04 min
